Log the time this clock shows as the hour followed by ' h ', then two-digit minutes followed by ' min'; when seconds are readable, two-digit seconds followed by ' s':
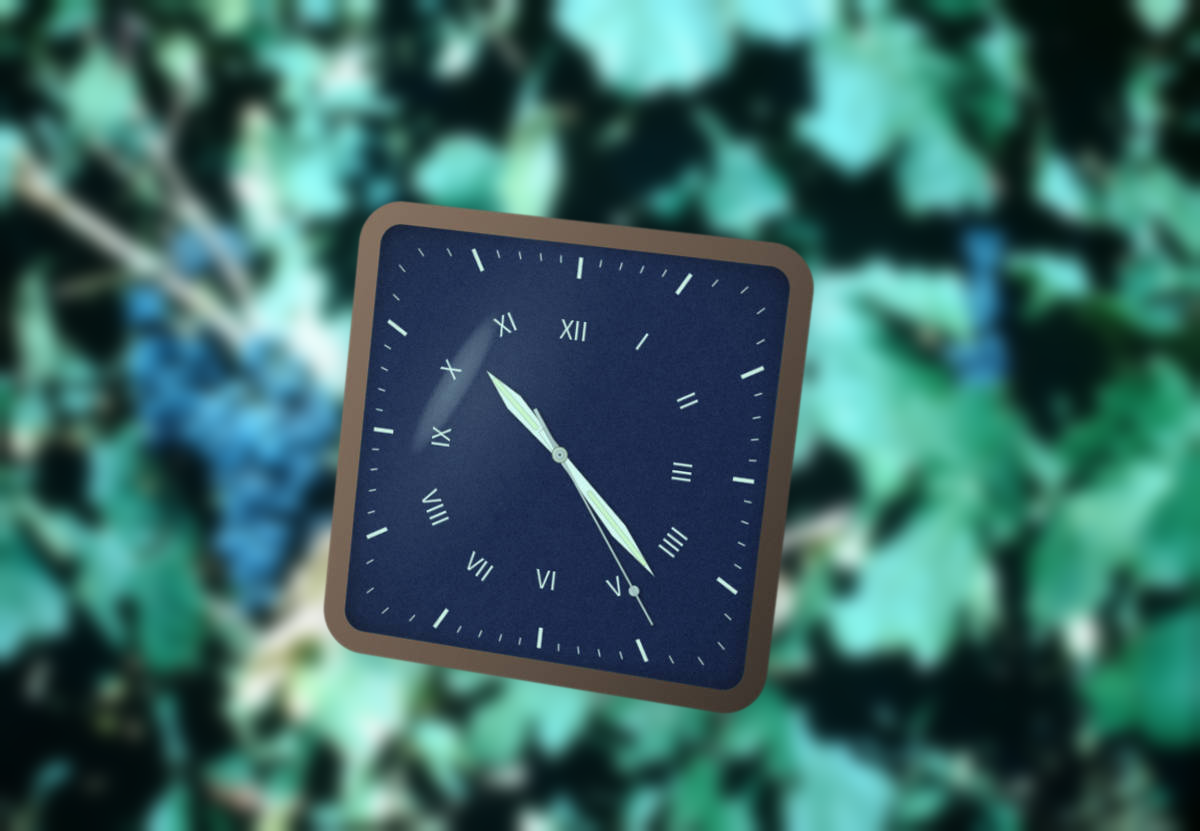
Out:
10 h 22 min 24 s
